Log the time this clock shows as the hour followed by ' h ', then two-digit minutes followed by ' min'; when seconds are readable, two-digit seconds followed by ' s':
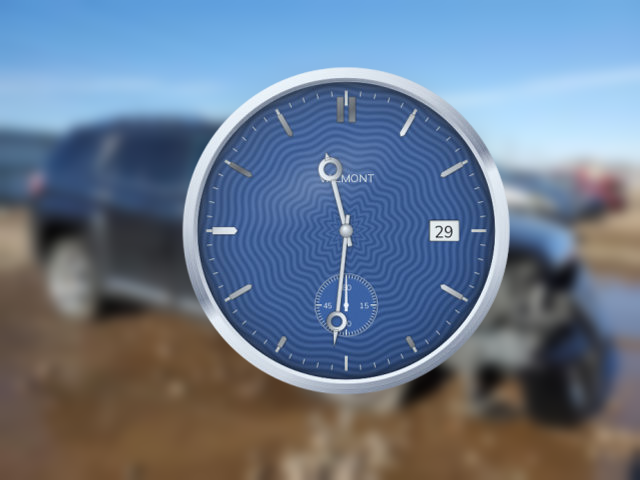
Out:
11 h 31 min
